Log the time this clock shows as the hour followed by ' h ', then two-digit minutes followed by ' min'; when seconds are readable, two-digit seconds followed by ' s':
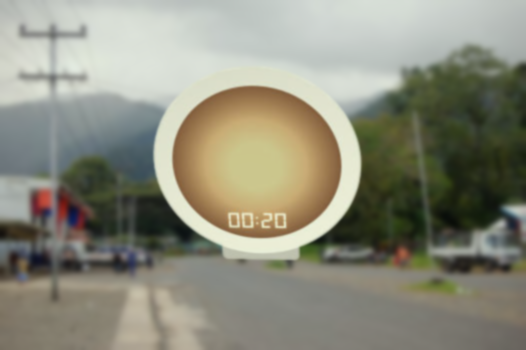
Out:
0 h 20 min
